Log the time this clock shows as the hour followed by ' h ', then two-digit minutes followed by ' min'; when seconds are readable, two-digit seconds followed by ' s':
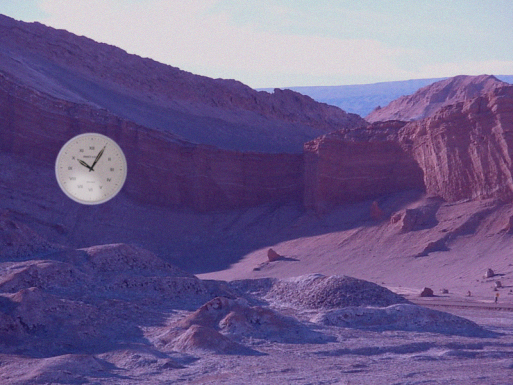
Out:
10 h 05 min
